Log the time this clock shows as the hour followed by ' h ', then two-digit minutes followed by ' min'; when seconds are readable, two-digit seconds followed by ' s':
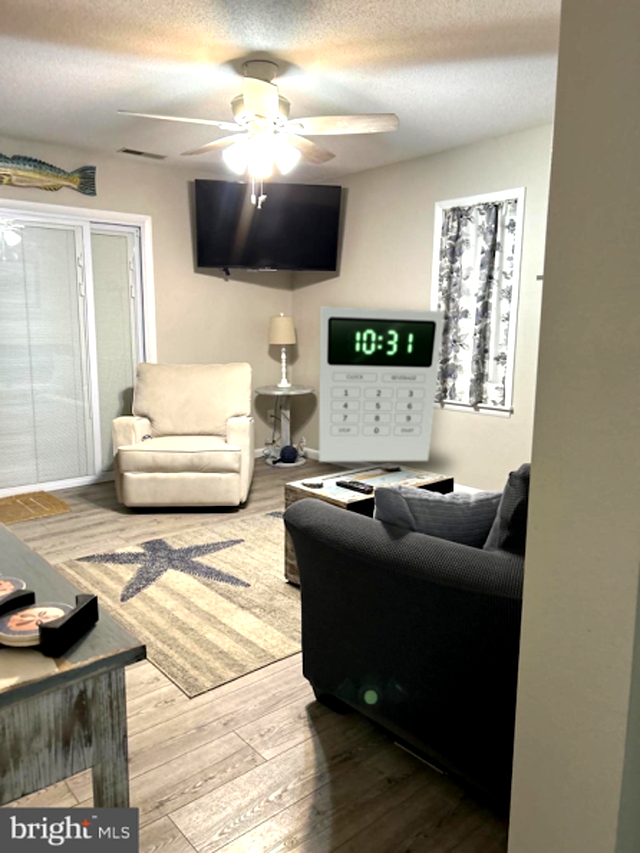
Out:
10 h 31 min
